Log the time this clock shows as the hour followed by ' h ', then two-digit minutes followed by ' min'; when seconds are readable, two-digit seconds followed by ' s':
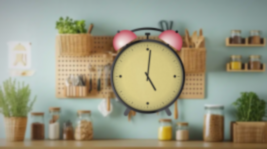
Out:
5 h 01 min
